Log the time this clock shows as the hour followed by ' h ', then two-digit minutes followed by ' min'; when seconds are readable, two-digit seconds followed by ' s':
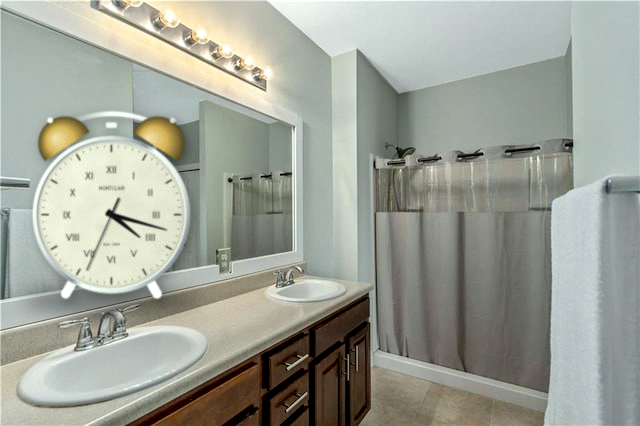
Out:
4 h 17 min 34 s
